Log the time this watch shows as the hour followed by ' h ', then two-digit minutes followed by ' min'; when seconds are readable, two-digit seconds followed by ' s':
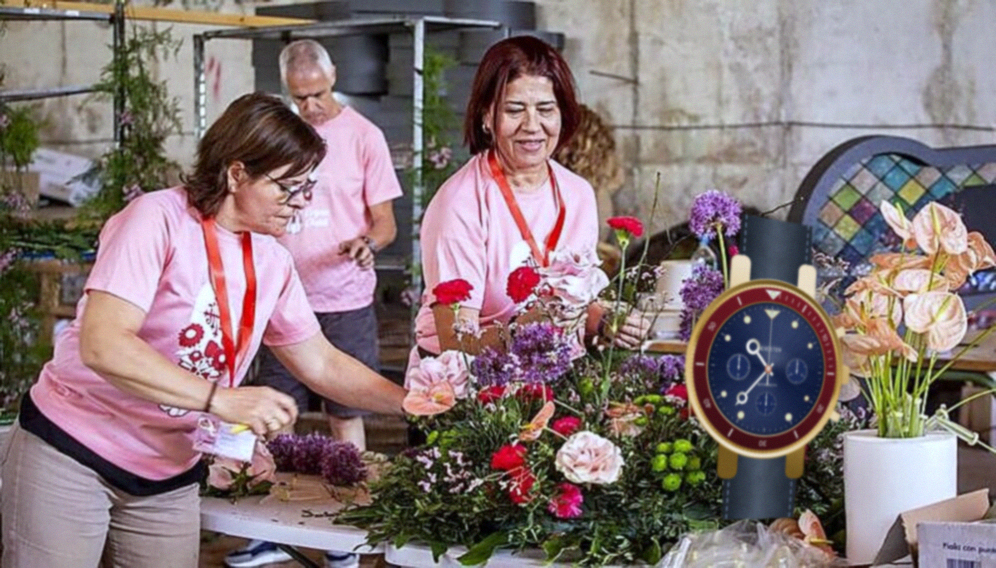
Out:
10 h 37 min
